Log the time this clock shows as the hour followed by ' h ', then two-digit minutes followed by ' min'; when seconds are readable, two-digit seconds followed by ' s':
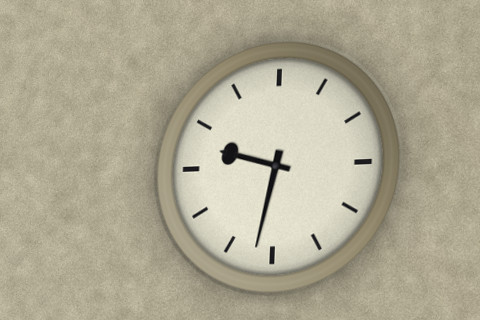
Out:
9 h 32 min
